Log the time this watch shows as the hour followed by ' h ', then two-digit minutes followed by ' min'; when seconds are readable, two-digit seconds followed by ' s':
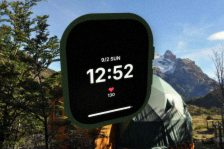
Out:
12 h 52 min
